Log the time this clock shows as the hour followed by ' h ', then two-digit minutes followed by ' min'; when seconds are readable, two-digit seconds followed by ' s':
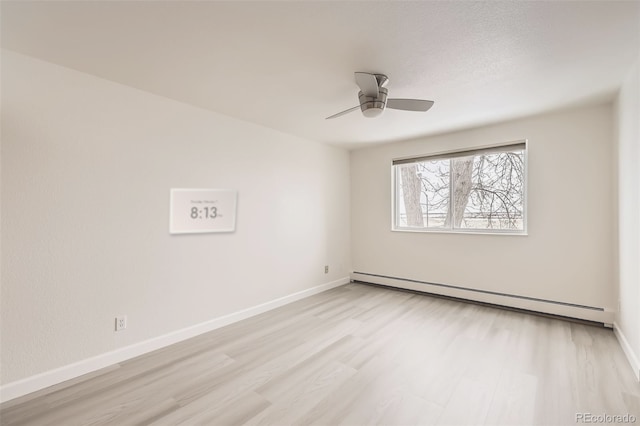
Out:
8 h 13 min
